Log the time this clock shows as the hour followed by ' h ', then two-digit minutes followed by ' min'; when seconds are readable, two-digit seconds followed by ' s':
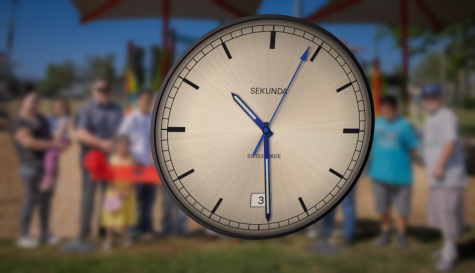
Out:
10 h 29 min 04 s
